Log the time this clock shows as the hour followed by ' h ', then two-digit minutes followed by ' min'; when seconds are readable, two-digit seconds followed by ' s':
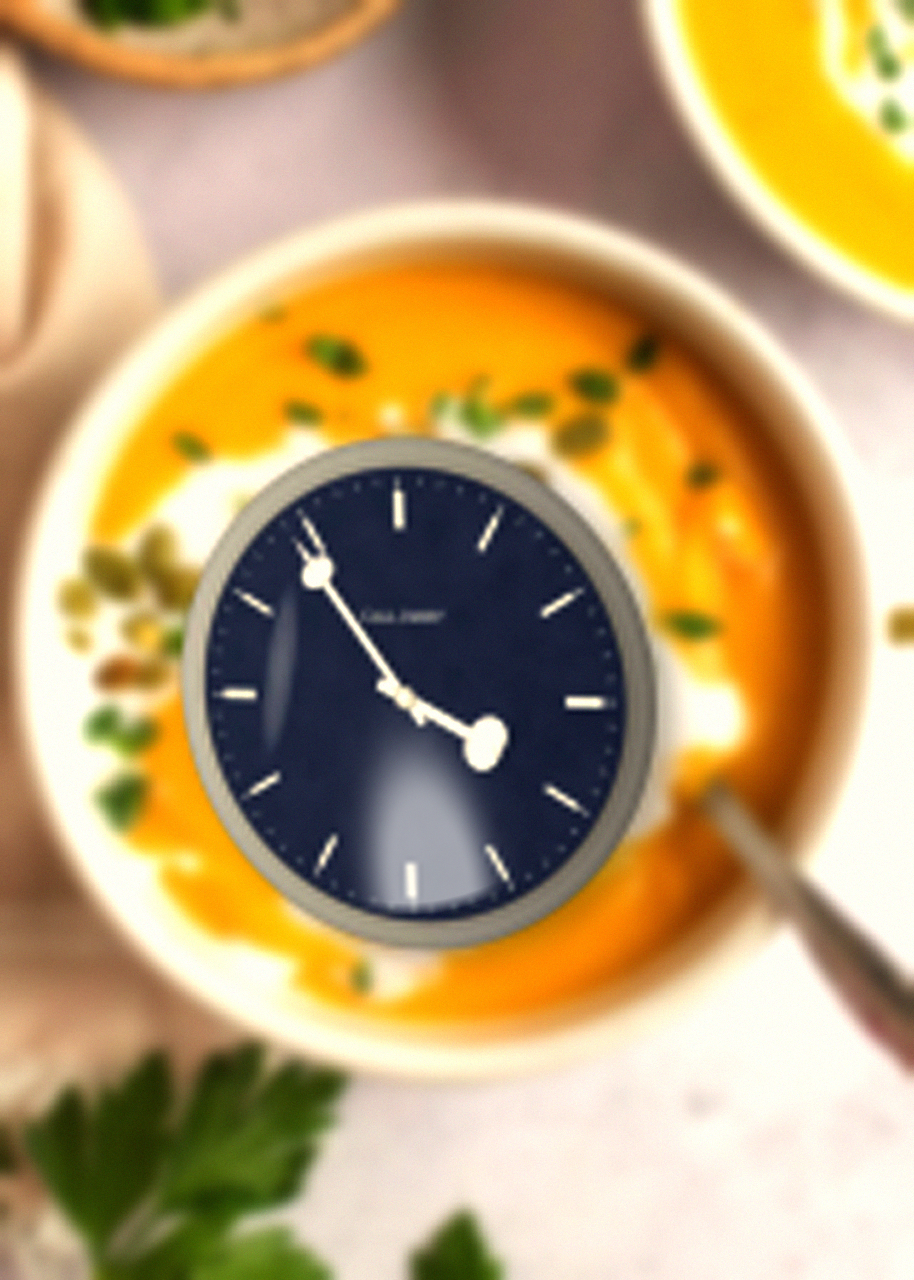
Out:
3 h 54 min
